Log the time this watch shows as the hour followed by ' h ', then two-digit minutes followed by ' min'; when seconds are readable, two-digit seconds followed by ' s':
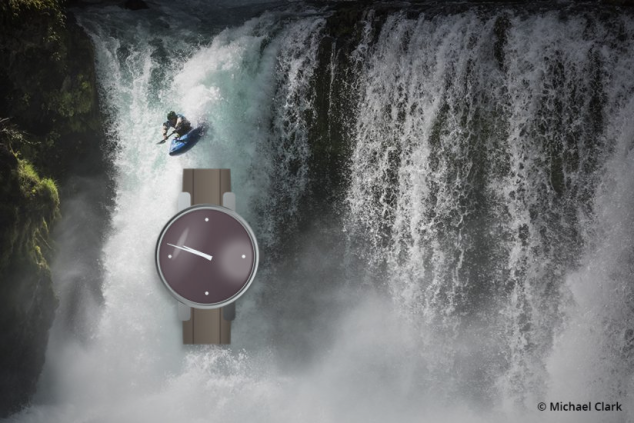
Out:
9 h 48 min
